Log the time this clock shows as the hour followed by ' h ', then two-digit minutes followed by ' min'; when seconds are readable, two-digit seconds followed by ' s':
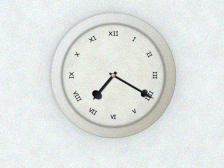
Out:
7 h 20 min
